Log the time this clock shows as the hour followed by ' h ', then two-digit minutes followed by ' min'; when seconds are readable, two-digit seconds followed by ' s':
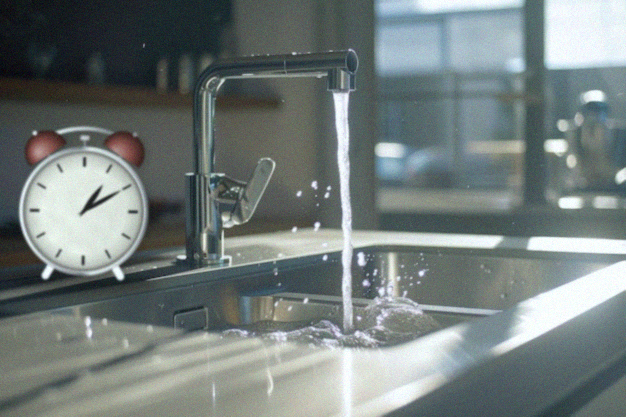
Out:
1 h 10 min
